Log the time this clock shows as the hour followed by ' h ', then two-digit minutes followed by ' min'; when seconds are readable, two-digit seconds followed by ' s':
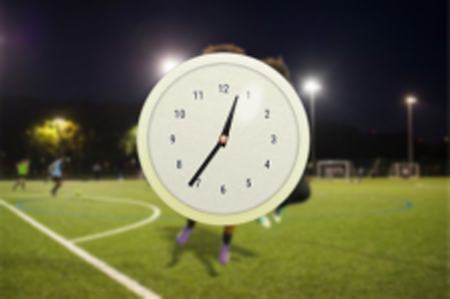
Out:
12 h 36 min
